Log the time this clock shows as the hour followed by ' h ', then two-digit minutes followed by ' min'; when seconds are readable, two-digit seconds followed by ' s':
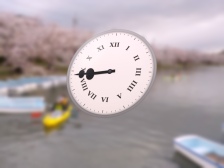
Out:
8 h 44 min
